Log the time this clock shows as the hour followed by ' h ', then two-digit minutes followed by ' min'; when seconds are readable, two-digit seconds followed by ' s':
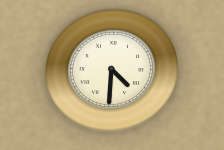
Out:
4 h 30 min
